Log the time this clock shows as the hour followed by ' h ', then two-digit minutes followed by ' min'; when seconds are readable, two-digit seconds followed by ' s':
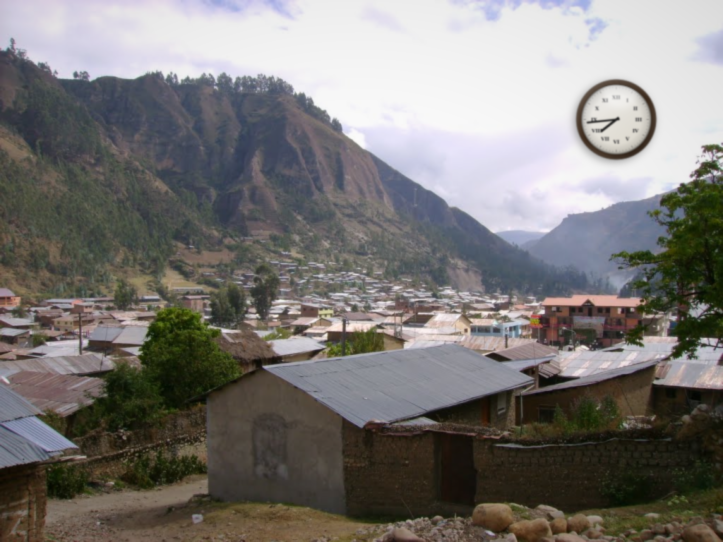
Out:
7 h 44 min
